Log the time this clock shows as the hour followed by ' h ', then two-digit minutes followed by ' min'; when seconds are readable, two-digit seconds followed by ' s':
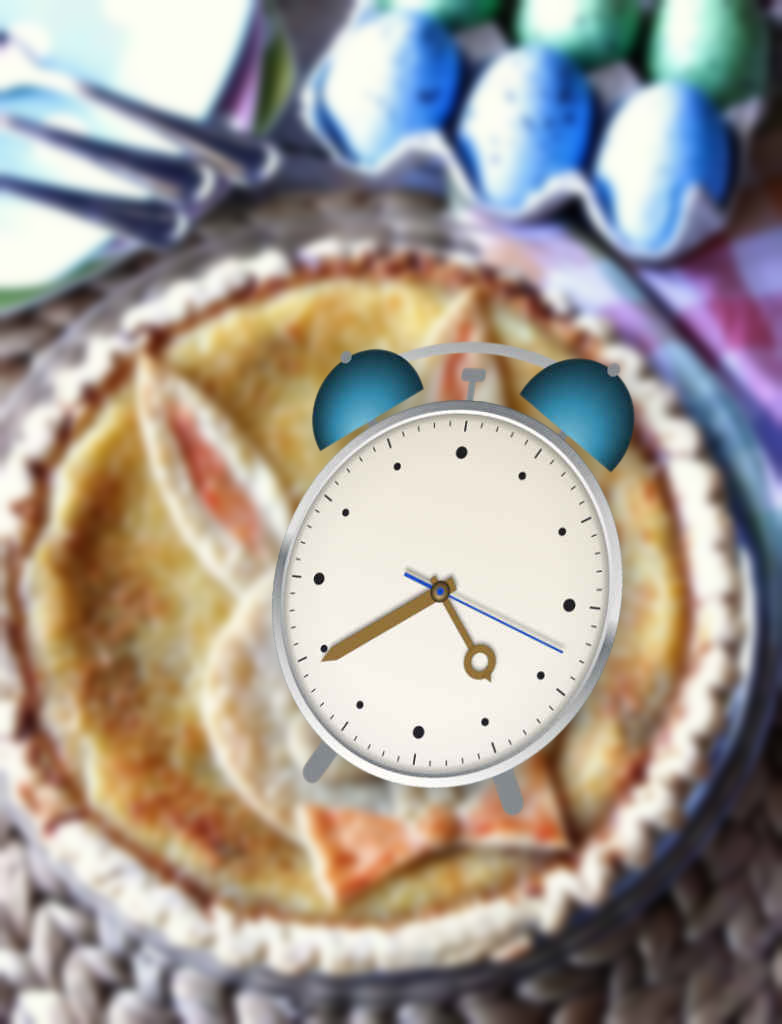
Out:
4 h 39 min 18 s
